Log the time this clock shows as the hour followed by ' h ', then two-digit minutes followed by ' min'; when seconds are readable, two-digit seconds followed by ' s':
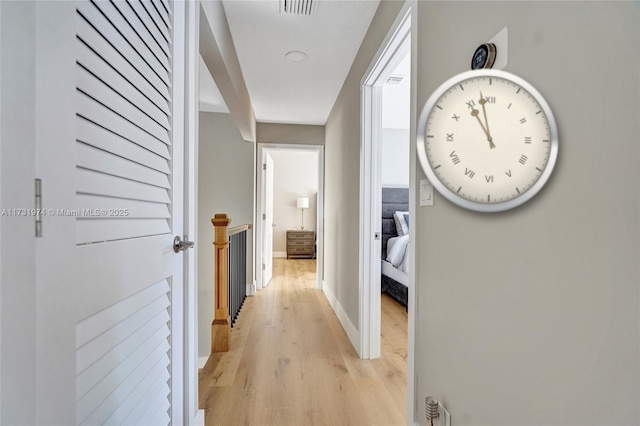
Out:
10 h 58 min
